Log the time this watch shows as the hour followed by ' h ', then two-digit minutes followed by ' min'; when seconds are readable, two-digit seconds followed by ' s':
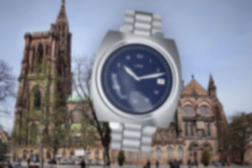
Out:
10 h 12 min
